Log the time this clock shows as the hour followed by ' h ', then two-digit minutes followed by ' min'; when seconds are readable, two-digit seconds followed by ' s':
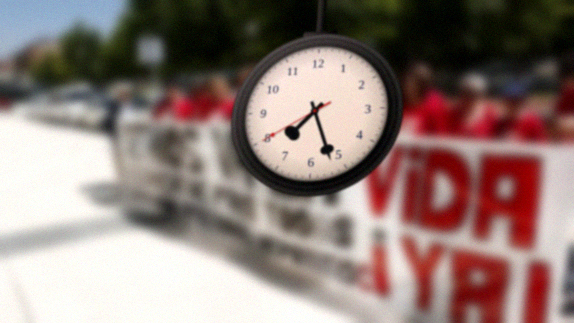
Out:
7 h 26 min 40 s
